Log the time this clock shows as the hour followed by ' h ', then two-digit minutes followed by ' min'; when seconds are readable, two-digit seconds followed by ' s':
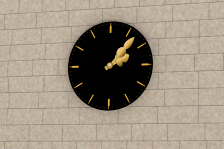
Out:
2 h 07 min
